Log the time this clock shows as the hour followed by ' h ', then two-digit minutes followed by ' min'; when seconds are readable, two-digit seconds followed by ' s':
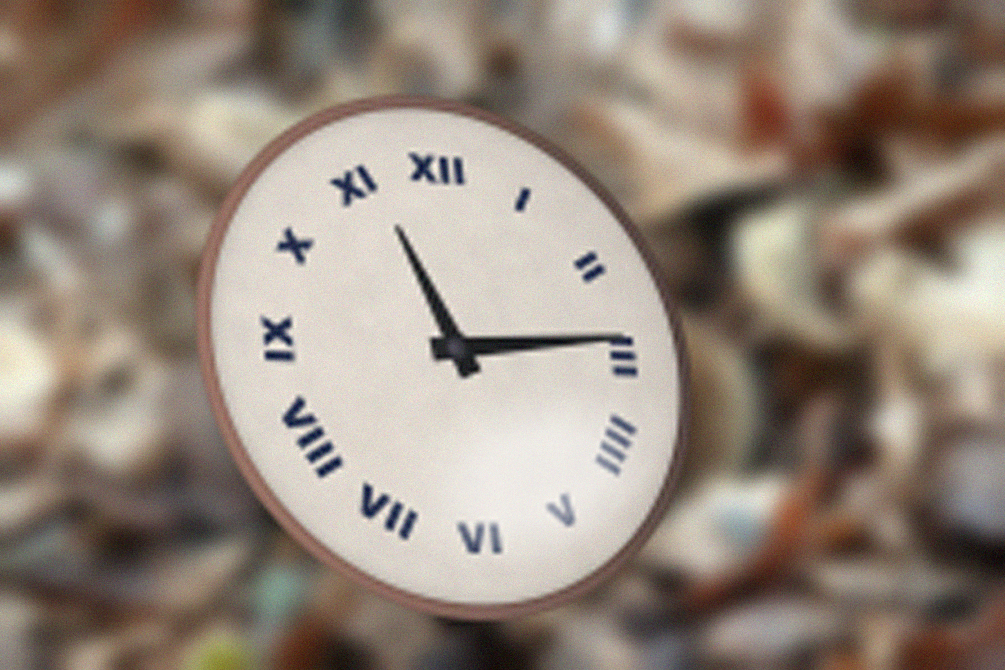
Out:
11 h 14 min
